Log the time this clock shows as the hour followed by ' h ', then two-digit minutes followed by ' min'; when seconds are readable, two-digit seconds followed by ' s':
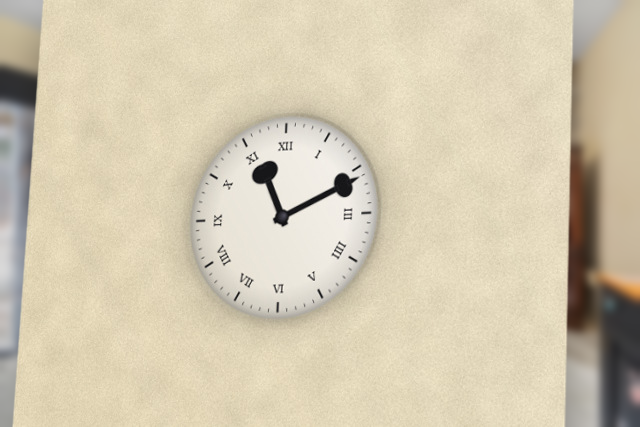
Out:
11 h 11 min
